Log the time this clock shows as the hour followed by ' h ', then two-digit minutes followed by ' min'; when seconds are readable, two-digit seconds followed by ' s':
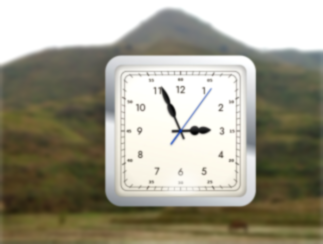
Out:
2 h 56 min 06 s
